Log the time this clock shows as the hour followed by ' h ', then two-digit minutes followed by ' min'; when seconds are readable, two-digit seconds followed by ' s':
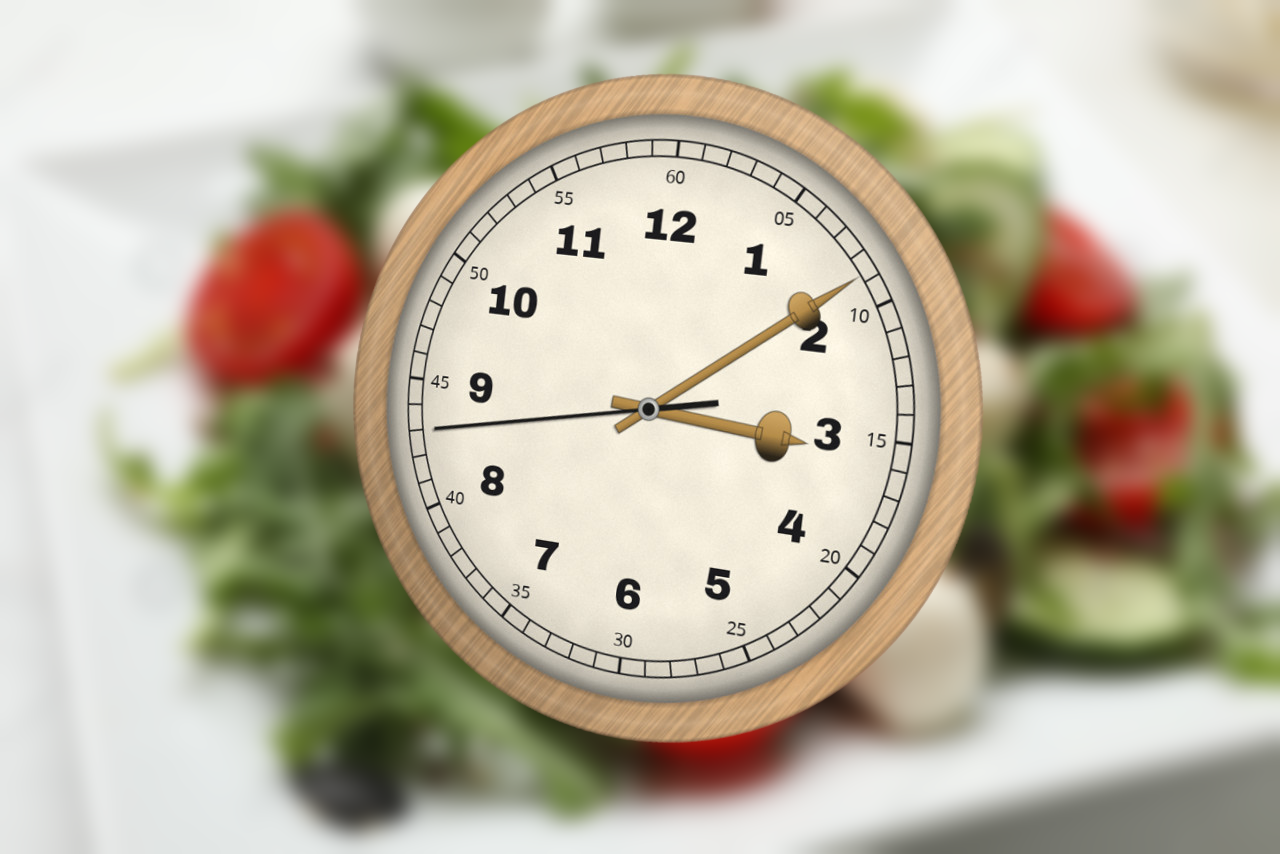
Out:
3 h 08 min 43 s
